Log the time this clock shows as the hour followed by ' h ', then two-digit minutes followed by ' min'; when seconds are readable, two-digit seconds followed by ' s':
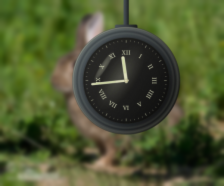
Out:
11 h 44 min
